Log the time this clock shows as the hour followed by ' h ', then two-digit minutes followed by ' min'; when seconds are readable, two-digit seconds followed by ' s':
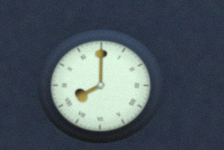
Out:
8 h 00 min
